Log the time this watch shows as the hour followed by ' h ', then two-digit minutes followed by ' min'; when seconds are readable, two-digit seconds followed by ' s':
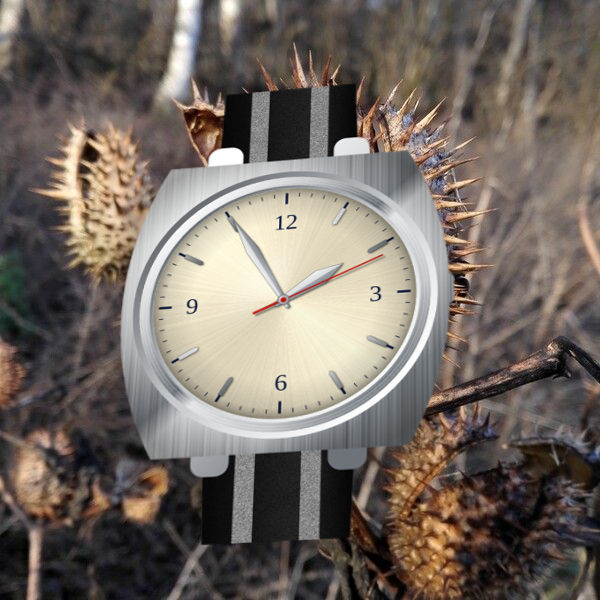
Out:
1 h 55 min 11 s
